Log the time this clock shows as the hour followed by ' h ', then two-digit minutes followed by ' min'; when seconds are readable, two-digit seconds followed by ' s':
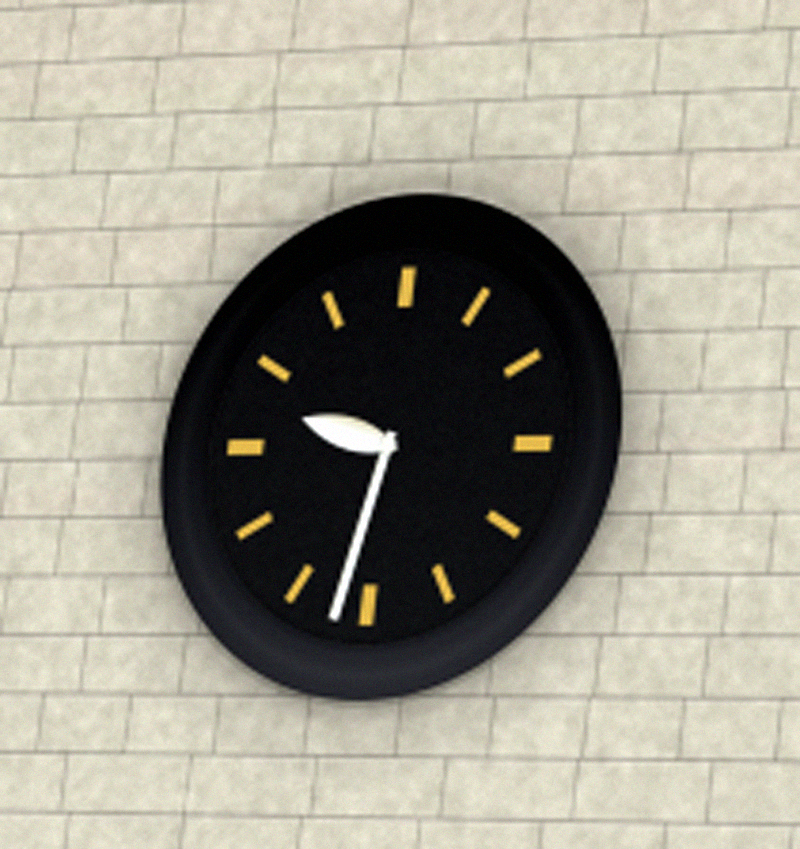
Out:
9 h 32 min
